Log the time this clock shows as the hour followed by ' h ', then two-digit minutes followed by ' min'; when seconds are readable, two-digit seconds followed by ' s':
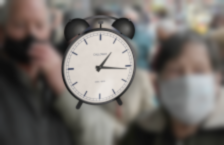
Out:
1 h 16 min
